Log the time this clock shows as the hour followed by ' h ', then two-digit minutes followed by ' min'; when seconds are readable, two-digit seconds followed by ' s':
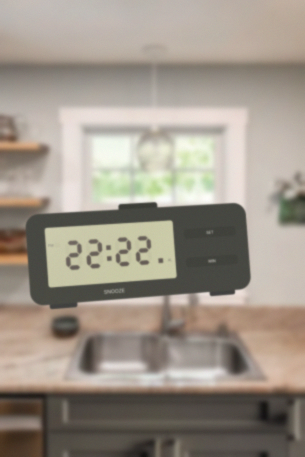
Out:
22 h 22 min
